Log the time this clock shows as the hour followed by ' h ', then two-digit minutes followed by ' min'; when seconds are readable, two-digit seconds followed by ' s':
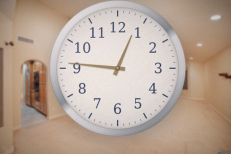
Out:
12 h 46 min
